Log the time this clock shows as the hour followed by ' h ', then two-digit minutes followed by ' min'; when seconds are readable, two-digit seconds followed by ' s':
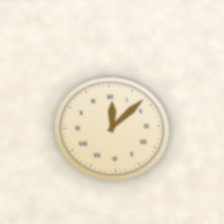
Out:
12 h 08 min
